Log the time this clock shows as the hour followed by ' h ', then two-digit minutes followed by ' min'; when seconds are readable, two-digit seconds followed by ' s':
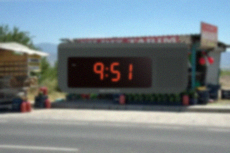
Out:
9 h 51 min
